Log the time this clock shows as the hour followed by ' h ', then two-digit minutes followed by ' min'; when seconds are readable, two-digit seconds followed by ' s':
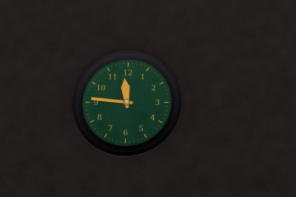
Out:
11 h 46 min
